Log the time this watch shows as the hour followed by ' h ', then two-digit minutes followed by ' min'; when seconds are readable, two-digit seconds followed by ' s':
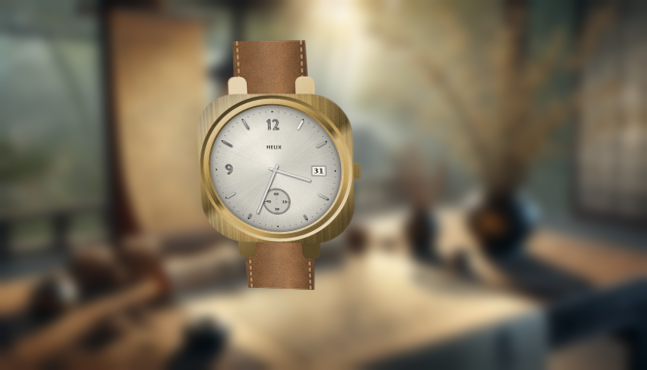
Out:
3 h 34 min
